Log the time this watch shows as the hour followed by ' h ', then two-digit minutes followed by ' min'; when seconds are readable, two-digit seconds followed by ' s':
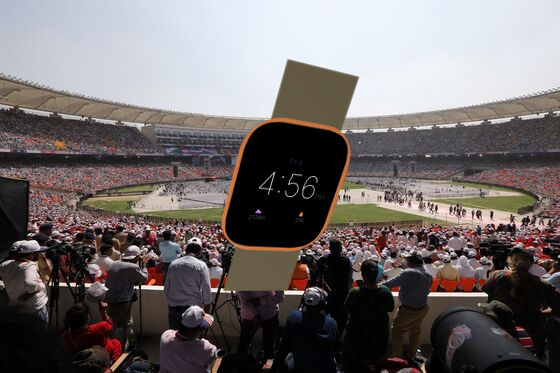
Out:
4 h 56 min
